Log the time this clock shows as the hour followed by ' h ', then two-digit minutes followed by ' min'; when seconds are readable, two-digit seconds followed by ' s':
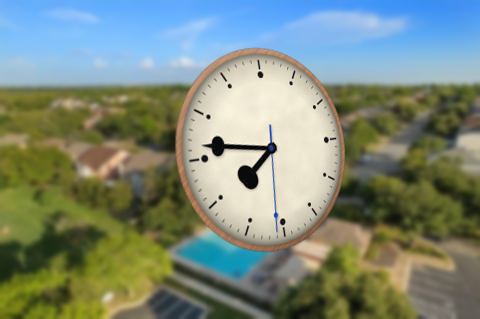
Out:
7 h 46 min 31 s
